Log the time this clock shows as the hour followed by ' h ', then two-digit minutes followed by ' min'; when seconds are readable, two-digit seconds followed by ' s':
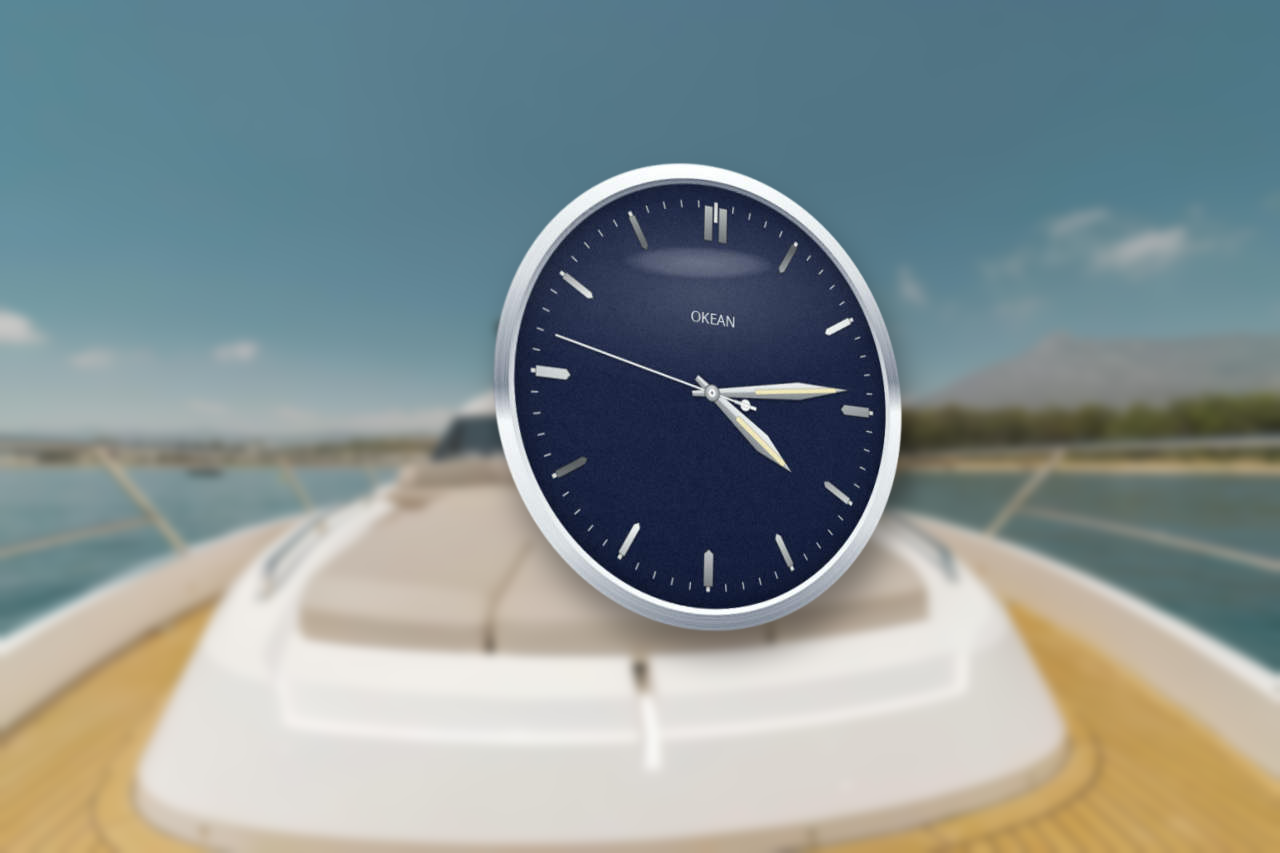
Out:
4 h 13 min 47 s
